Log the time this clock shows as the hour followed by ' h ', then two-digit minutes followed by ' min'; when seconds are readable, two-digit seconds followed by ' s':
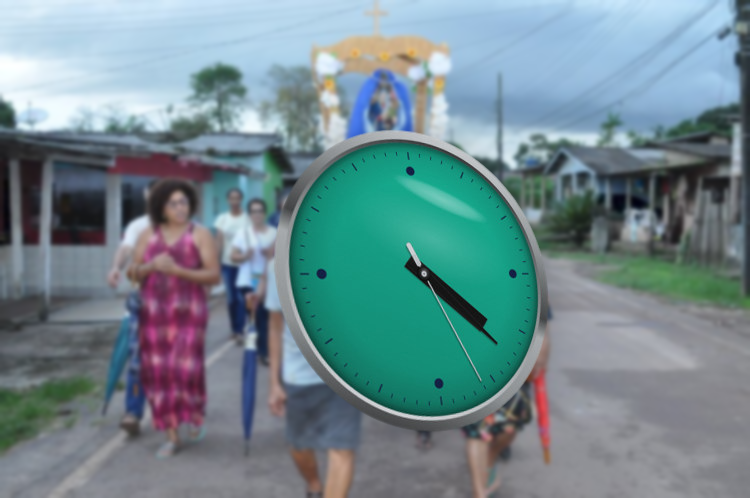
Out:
4 h 22 min 26 s
